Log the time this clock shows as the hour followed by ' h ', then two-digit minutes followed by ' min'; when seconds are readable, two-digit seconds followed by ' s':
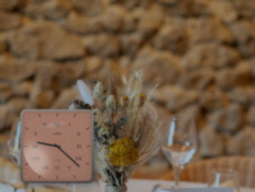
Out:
9 h 22 min
